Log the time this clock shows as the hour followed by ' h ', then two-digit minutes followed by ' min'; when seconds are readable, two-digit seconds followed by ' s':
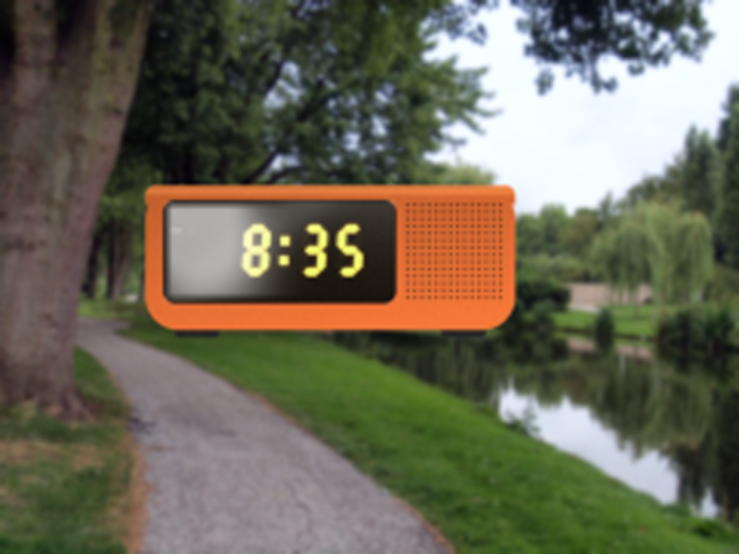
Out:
8 h 35 min
